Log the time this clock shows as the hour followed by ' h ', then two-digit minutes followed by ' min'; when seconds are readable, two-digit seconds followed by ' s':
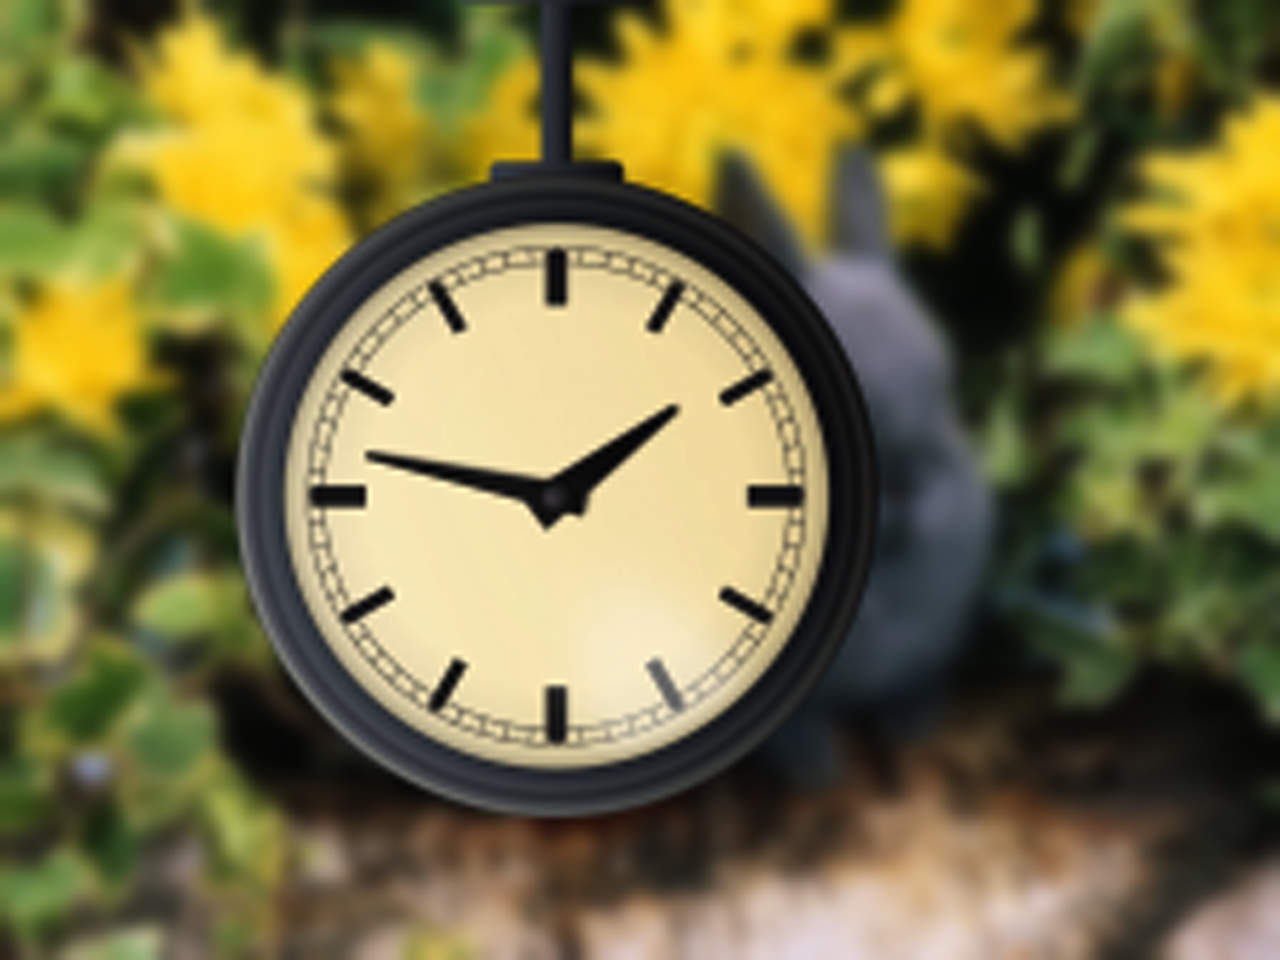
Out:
1 h 47 min
